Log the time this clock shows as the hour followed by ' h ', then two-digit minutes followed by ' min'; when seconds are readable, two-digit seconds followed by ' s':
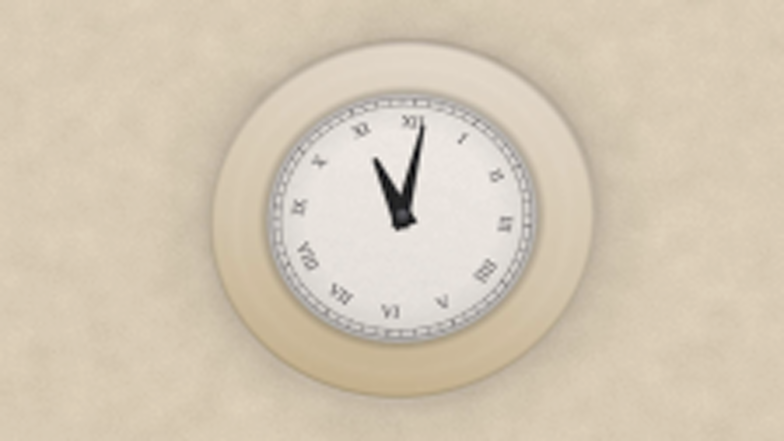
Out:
11 h 01 min
